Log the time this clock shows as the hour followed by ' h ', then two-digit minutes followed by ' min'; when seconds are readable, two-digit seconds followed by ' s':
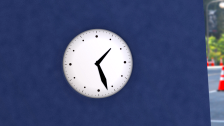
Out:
1 h 27 min
